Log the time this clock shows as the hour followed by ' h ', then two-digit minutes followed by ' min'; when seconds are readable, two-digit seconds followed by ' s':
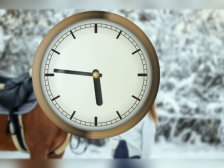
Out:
5 h 46 min
